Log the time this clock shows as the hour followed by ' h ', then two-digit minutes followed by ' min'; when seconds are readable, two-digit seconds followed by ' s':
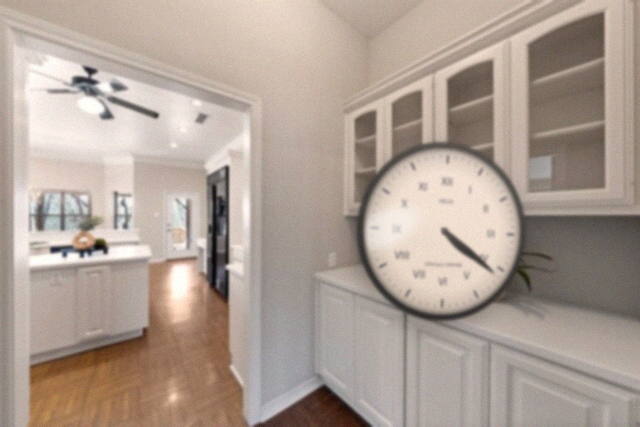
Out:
4 h 21 min
